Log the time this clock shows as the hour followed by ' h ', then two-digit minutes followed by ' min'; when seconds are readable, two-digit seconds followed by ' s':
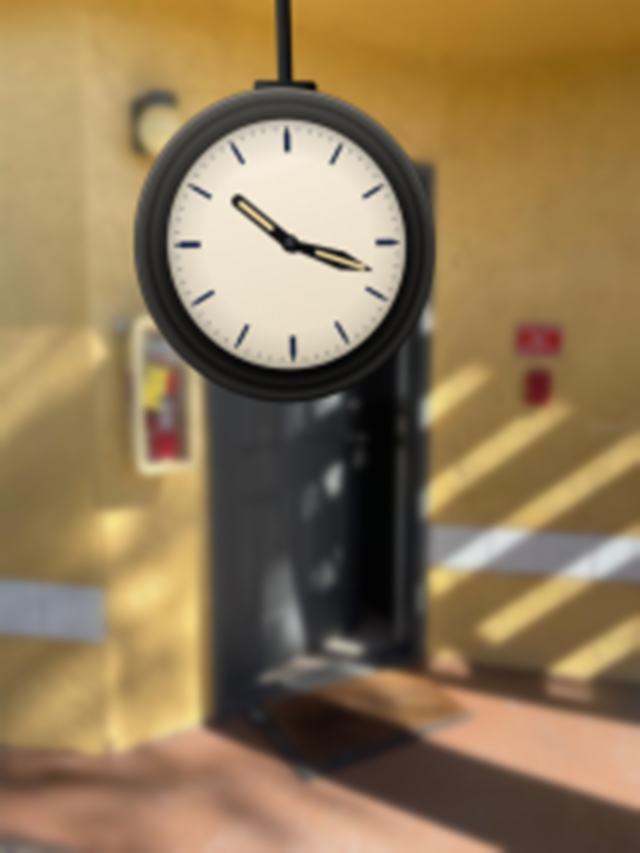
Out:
10 h 18 min
